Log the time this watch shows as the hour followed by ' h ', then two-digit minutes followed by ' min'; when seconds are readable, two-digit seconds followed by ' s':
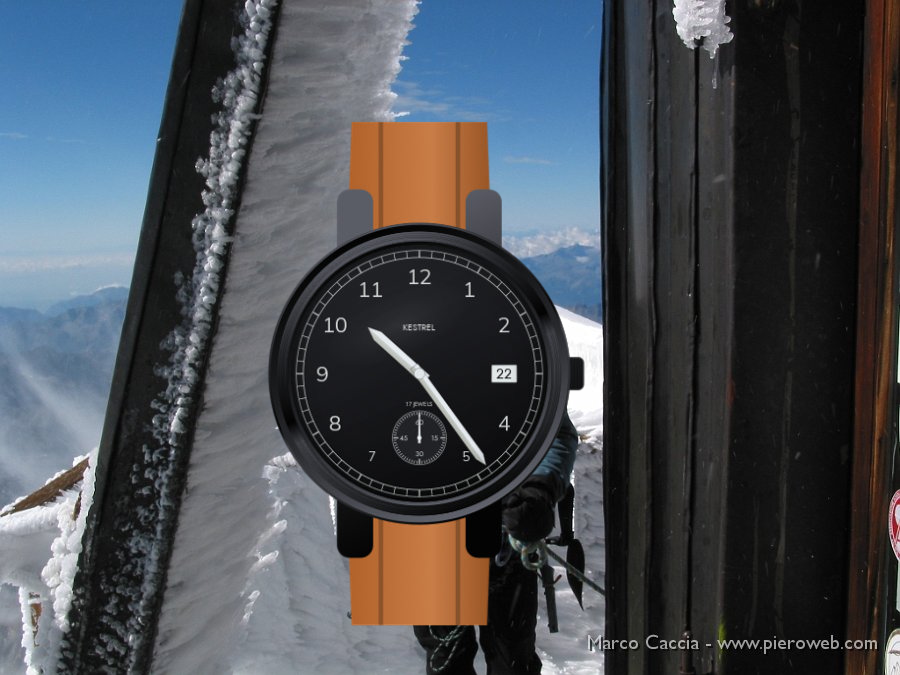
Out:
10 h 24 min
